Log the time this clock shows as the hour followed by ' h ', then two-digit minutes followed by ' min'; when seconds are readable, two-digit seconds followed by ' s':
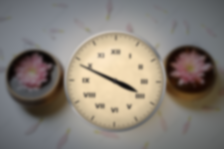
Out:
3 h 49 min
